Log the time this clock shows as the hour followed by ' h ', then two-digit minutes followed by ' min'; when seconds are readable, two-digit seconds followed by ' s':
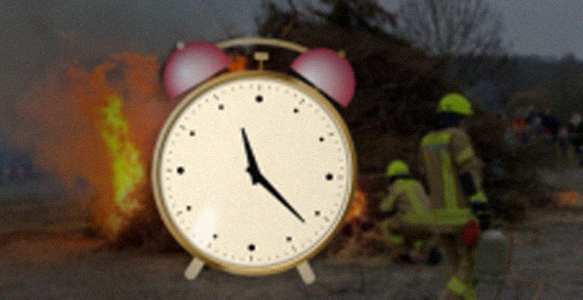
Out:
11 h 22 min
